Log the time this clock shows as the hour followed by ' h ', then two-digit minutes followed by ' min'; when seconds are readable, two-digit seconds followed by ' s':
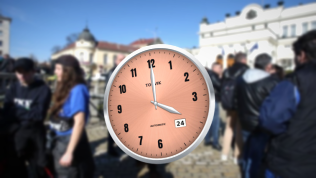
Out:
4 h 00 min
